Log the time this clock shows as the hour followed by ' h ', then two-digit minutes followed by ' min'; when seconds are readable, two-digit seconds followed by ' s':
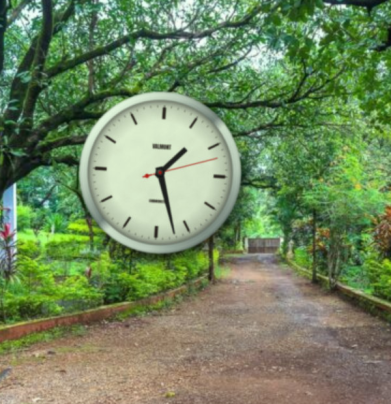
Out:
1 h 27 min 12 s
